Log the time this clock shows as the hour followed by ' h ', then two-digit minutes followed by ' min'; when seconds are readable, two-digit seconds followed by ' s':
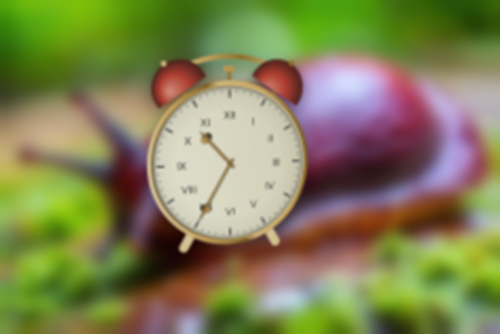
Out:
10 h 35 min
